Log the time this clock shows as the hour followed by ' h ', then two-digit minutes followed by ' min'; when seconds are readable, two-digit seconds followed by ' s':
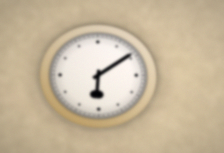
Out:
6 h 09 min
